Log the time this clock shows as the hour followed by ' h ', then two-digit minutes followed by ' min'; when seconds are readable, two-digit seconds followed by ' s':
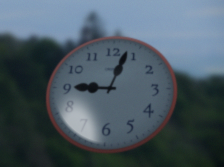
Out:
9 h 03 min
